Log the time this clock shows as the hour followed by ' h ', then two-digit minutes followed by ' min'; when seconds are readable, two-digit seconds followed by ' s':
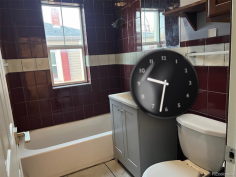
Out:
9 h 32 min
